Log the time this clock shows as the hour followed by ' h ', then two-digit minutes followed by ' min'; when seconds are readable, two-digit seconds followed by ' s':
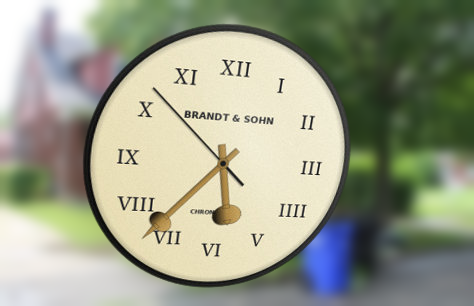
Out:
5 h 36 min 52 s
